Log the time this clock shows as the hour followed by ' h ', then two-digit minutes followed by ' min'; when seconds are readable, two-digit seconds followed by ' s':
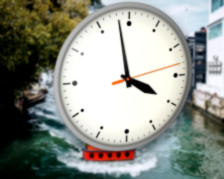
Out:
3 h 58 min 13 s
